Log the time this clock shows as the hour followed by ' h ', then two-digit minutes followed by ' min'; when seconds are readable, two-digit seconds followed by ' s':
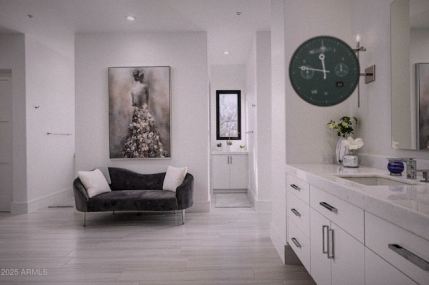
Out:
11 h 47 min
